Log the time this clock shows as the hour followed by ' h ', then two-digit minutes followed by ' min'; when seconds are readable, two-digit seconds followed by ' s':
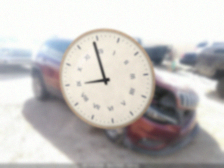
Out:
8 h 59 min
